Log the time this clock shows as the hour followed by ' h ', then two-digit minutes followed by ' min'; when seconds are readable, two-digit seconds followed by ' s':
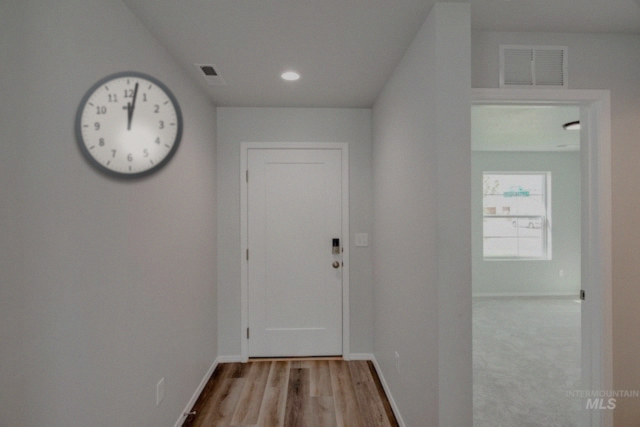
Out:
12 h 02 min
